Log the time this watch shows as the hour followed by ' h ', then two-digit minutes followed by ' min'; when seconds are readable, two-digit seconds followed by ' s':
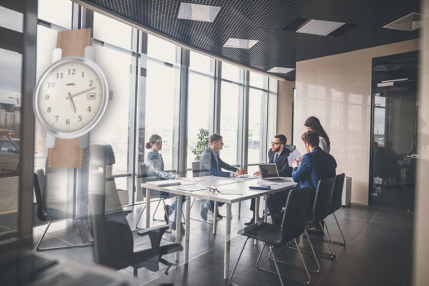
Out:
5 h 12 min
